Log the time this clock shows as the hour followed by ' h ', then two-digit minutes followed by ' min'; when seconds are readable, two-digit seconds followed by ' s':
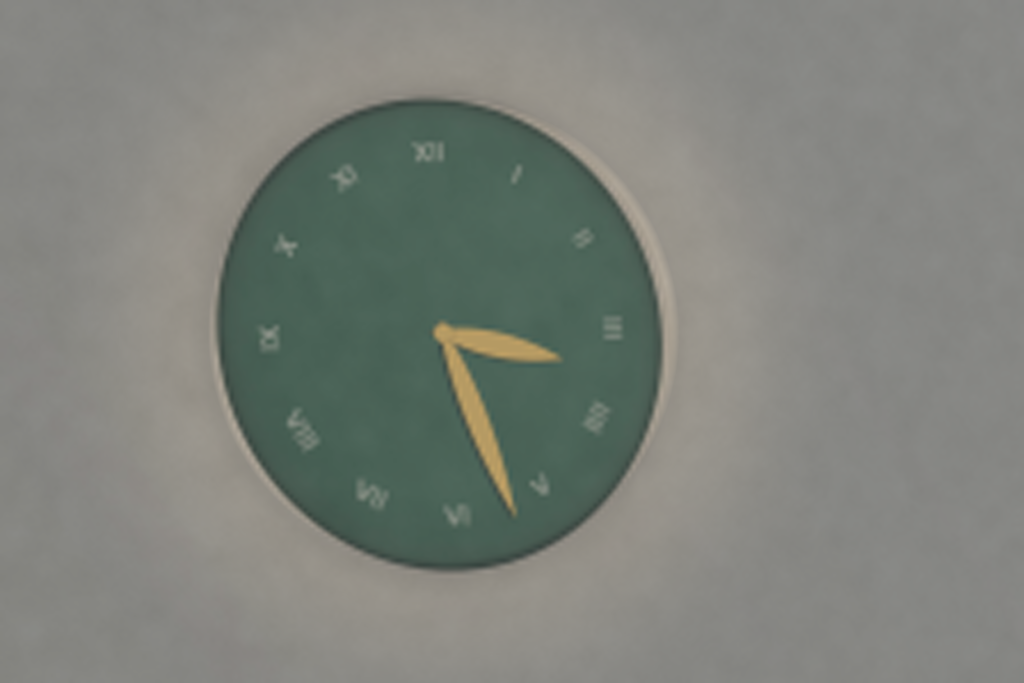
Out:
3 h 27 min
